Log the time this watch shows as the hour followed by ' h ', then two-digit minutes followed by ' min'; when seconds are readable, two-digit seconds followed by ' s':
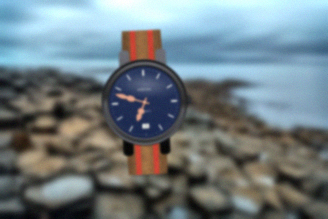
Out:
6 h 48 min
